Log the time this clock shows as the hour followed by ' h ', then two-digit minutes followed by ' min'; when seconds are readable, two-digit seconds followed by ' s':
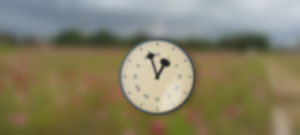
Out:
12 h 57 min
